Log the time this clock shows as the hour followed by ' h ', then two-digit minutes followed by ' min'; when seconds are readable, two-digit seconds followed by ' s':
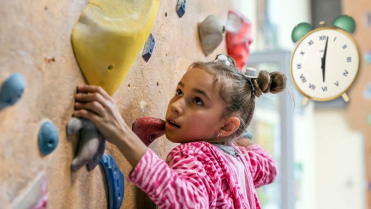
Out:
6 h 02 min
